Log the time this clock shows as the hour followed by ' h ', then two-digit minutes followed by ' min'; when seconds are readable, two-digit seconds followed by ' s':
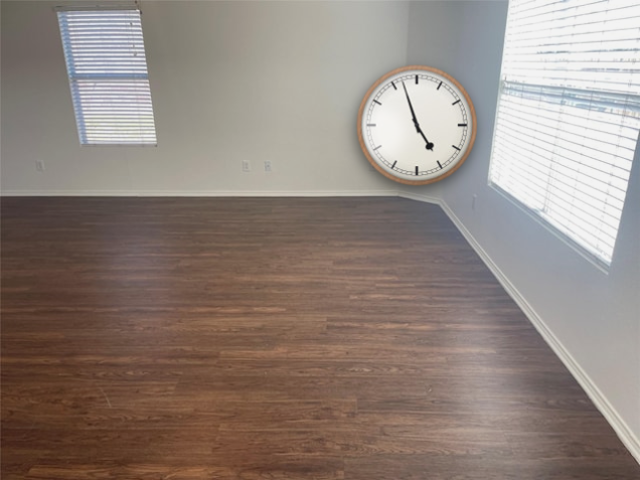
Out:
4 h 57 min
